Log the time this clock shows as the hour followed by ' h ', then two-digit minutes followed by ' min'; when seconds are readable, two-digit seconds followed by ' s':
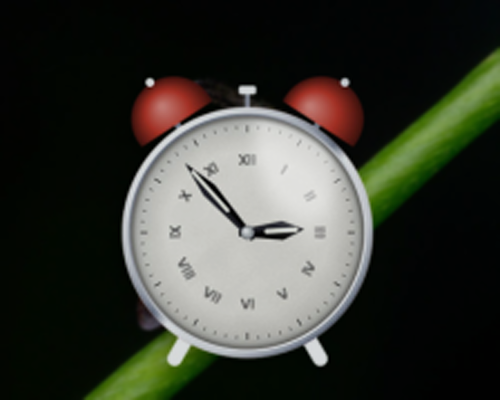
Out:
2 h 53 min
